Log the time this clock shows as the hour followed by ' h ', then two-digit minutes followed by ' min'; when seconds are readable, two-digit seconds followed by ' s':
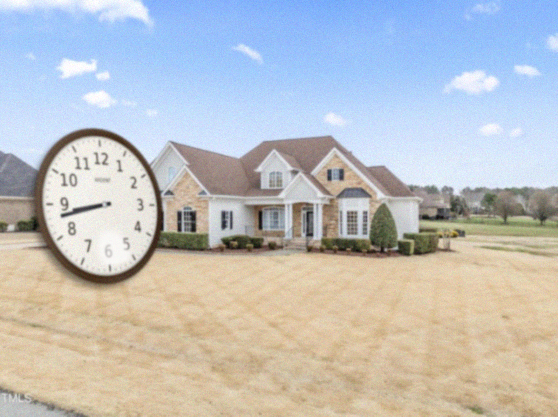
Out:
8 h 43 min
